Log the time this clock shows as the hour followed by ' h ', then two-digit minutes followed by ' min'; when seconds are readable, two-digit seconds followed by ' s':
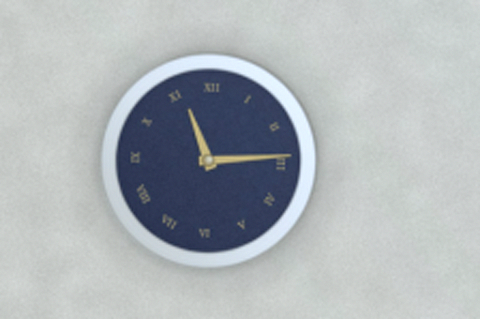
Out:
11 h 14 min
